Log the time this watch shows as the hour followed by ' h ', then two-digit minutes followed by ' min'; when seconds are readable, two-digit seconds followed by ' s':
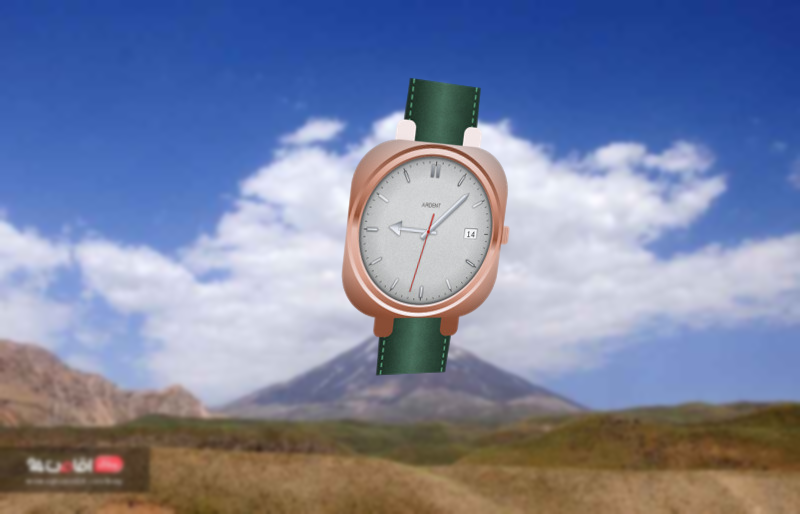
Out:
9 h 07 min 32 s
